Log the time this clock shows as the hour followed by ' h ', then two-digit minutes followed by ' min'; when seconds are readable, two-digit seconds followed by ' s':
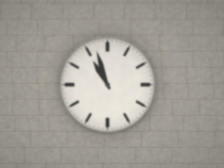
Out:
10 h 57 min
